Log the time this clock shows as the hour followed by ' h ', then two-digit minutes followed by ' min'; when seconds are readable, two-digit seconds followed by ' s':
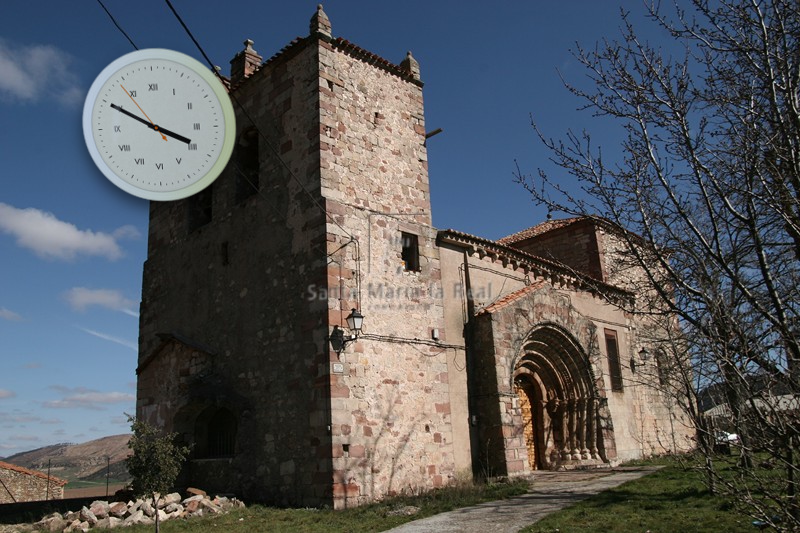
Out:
3 h 49 min 54 s
